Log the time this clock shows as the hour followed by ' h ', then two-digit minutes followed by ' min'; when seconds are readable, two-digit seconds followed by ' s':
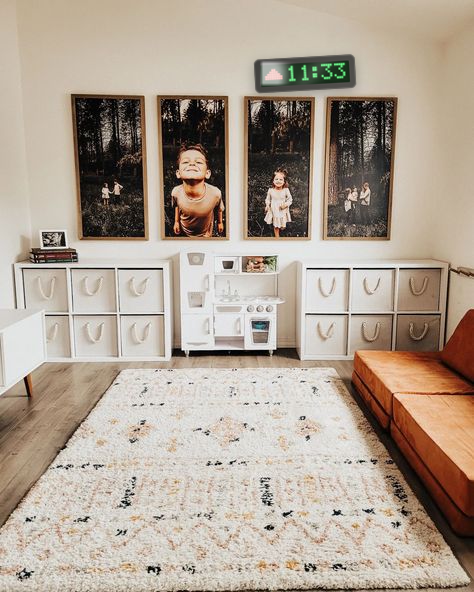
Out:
11 h 33 min
